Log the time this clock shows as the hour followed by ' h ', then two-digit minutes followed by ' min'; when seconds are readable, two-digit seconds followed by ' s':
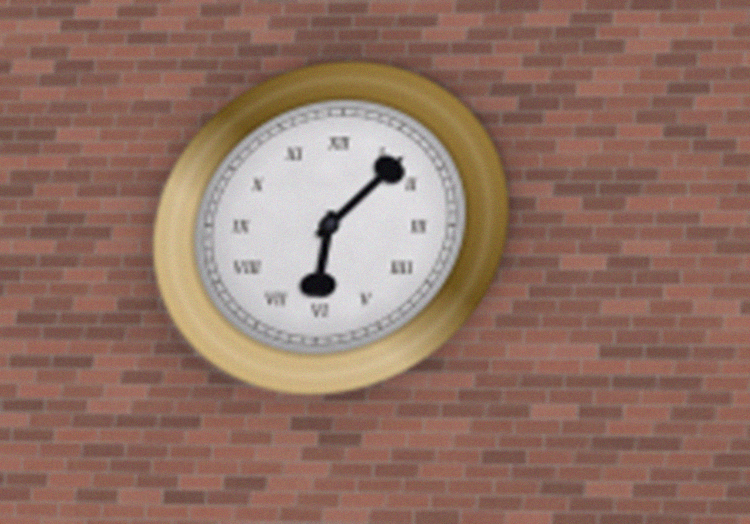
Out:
6 h 07 min
